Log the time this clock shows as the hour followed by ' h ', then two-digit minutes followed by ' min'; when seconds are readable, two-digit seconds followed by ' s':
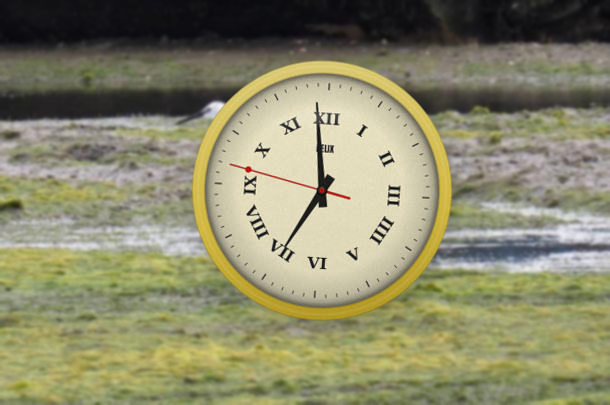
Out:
6 h 58 min 47 s
